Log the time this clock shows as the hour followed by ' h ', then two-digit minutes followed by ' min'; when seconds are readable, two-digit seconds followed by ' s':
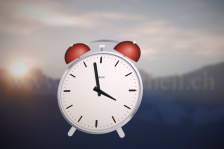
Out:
3 h 58 min
